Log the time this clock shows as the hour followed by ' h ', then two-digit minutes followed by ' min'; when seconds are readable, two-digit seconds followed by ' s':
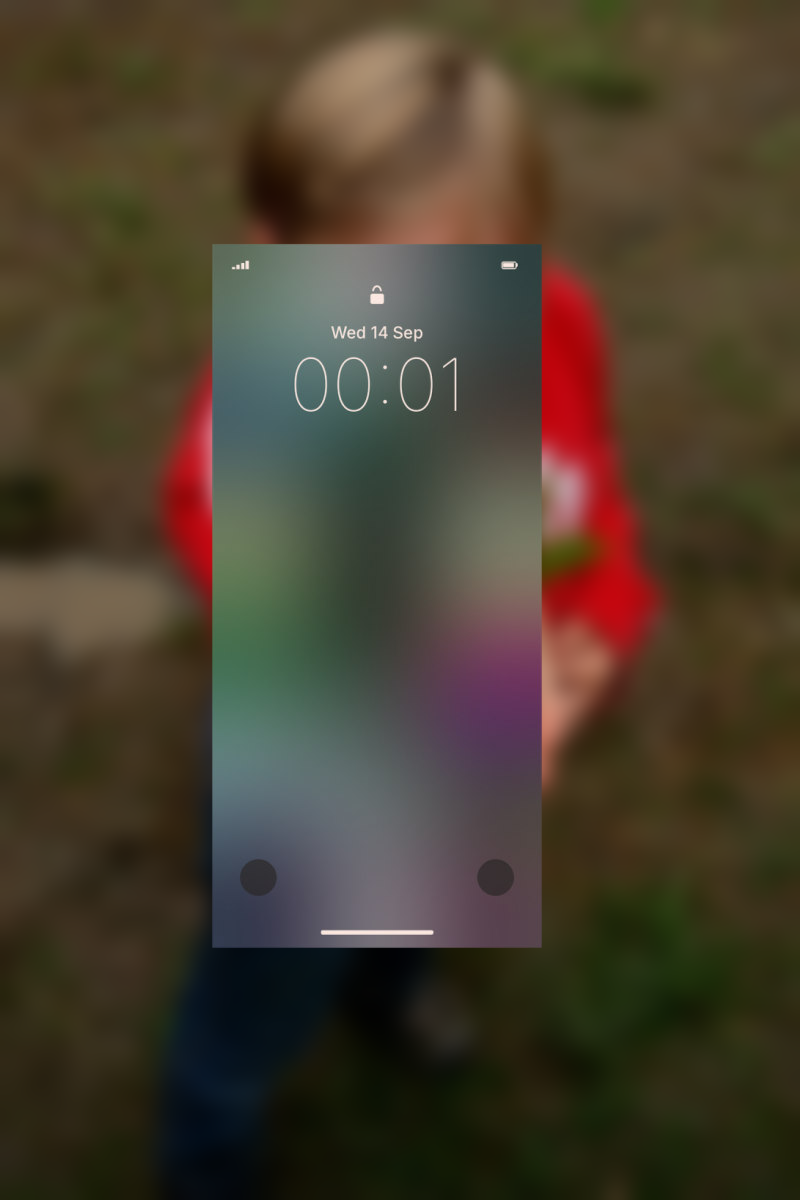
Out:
0 h 01 min
